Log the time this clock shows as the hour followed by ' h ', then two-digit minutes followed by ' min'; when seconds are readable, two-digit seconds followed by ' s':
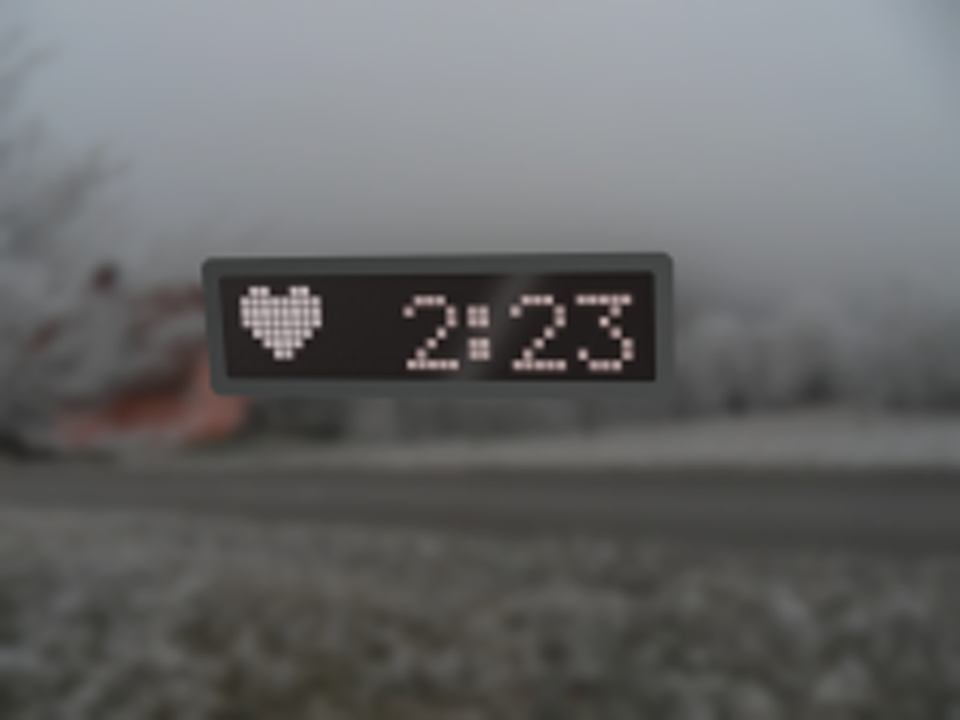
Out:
2 h 23 min
